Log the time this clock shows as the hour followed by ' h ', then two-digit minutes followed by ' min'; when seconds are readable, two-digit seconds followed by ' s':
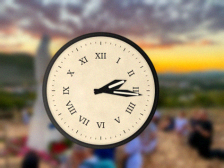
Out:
2 h 16 min
